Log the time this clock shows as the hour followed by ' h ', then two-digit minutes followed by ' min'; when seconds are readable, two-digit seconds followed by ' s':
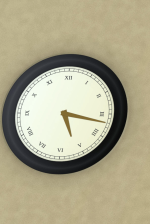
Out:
5 h 17 min
